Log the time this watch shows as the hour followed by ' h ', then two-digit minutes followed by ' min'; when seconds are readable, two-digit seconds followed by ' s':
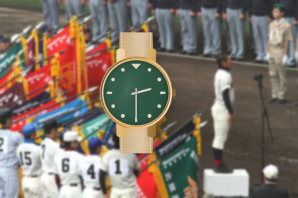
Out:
2 h 30 min
